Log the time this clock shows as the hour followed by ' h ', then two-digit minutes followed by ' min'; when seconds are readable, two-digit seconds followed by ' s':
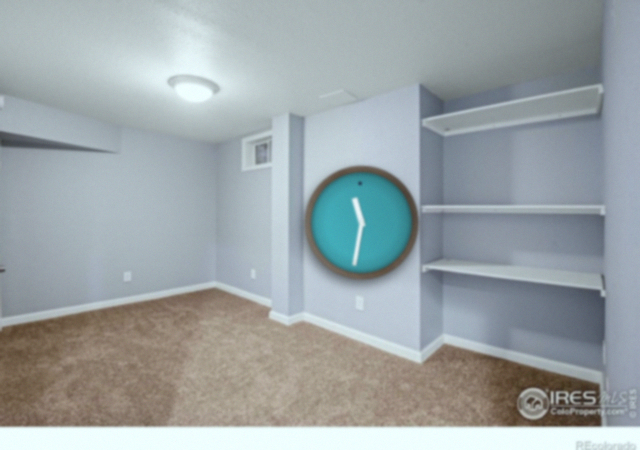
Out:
11 h 32 min
